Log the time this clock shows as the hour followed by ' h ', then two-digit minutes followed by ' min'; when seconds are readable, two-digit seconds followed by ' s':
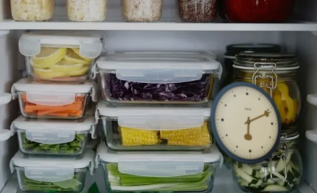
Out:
6 h 11 min
